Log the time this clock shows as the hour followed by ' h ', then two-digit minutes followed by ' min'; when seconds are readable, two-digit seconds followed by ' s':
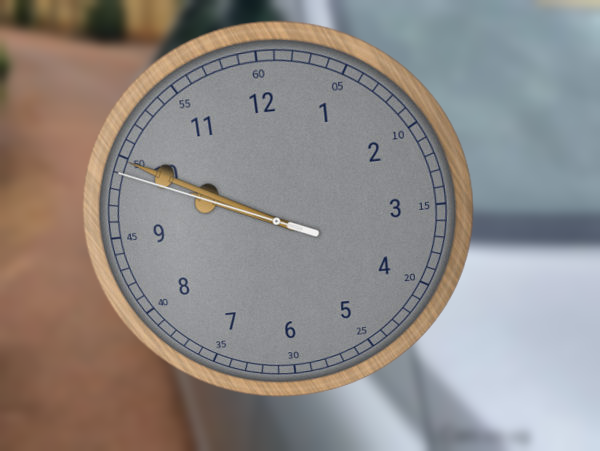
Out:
9 h 49 min 49 s
